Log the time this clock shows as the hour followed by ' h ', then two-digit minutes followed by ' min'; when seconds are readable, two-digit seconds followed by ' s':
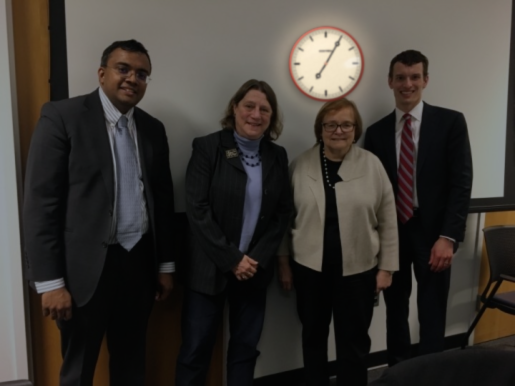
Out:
7 h 05 min
